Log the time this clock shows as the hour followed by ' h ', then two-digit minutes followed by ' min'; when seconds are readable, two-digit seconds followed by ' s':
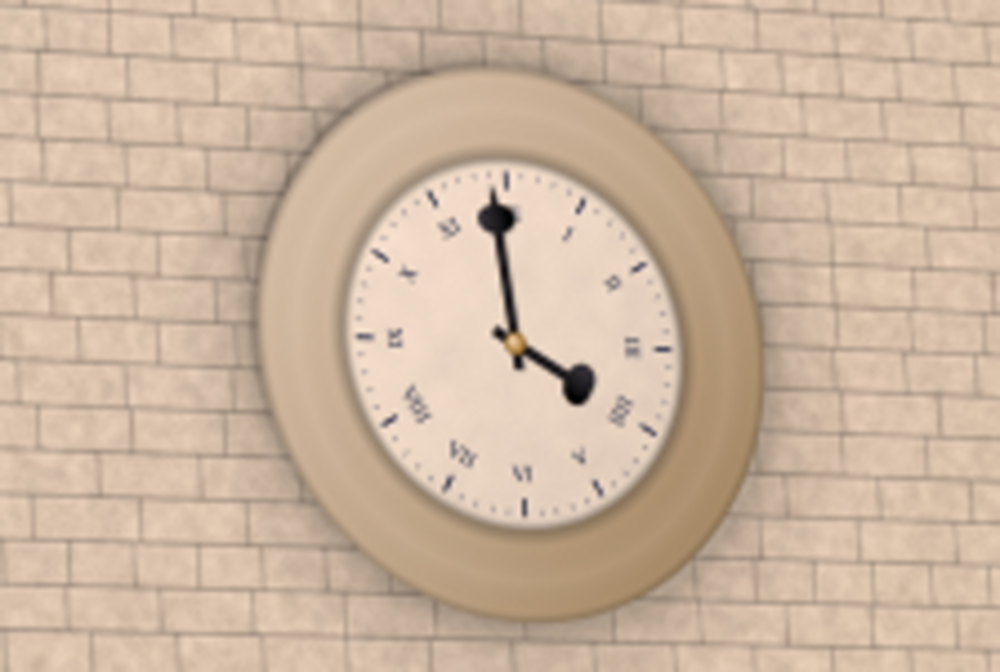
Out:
3 h 59 min
